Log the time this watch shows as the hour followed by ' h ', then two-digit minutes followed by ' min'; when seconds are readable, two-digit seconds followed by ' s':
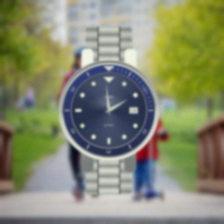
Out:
1 h 59 min
